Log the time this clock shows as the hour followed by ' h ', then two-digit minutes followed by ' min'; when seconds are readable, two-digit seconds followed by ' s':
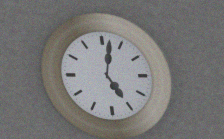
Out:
5 h 02 min
